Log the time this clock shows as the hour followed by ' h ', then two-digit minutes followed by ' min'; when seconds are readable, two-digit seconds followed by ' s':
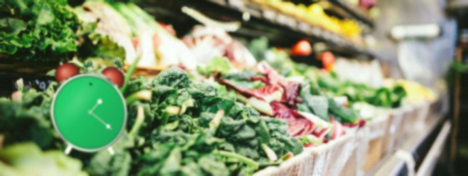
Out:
1 h 21 min
